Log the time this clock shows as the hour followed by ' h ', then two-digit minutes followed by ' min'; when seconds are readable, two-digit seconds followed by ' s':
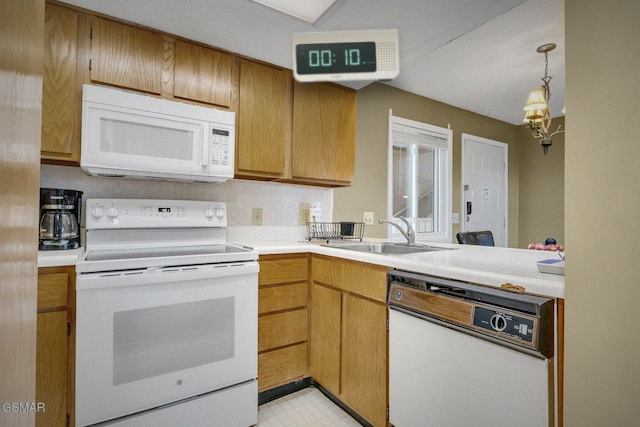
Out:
0 h 10 min
